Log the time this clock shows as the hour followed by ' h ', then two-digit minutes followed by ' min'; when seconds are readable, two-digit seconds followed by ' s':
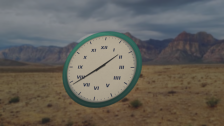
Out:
1 h 39 min
